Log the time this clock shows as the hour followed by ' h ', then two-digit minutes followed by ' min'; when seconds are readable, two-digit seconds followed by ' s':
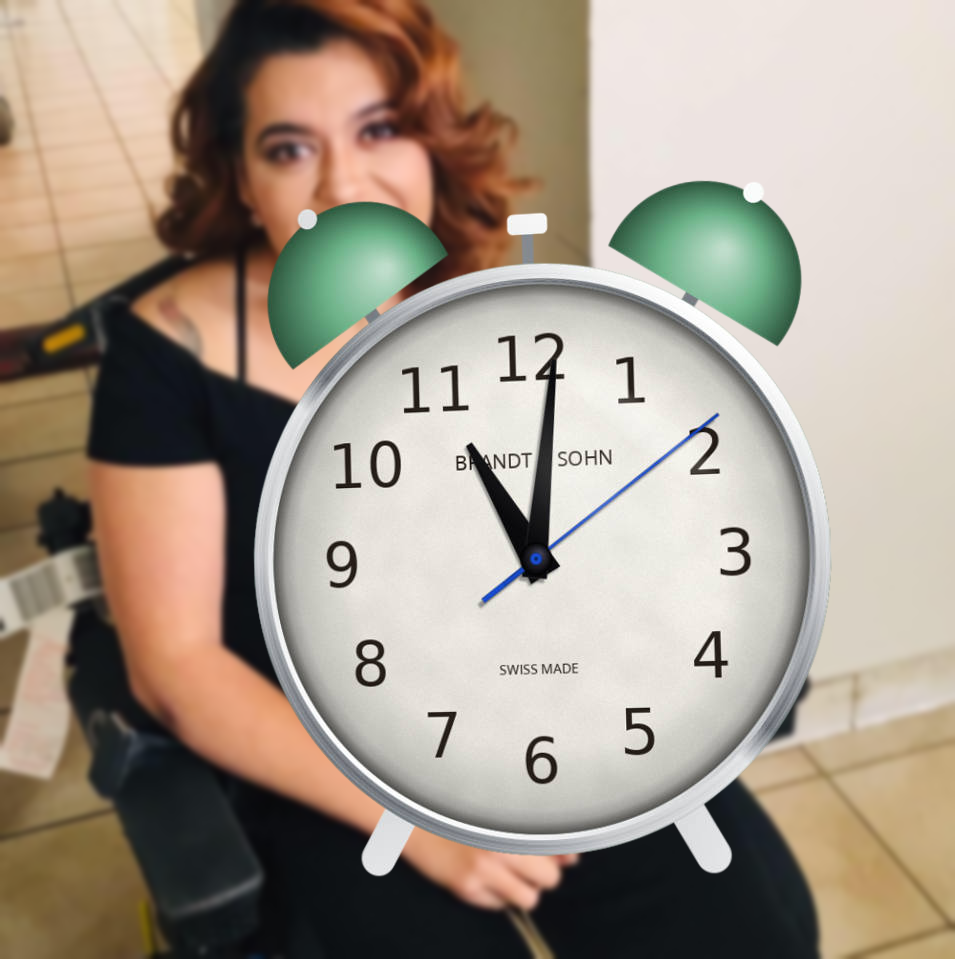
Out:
11 h 01 min 09 s
